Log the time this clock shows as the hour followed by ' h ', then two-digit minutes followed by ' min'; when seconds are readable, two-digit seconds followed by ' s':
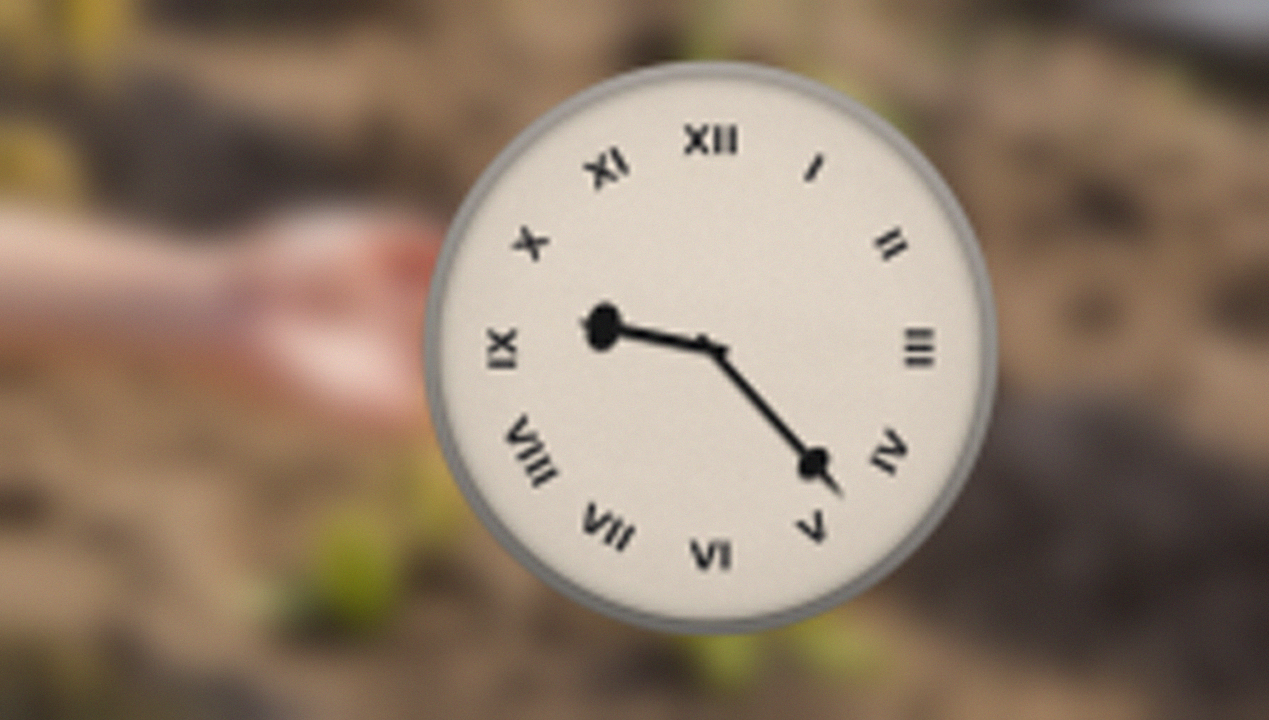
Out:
9 h 23 min
